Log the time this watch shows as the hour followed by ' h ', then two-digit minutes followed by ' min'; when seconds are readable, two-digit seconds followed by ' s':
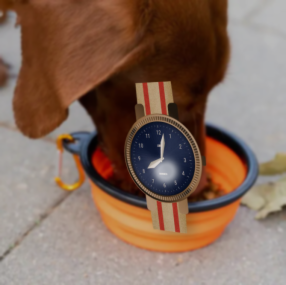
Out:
8 h 02 min
